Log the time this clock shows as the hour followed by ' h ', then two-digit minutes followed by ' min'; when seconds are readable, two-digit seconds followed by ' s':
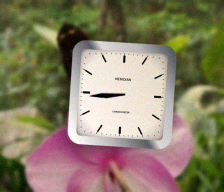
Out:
8 h 44 min
